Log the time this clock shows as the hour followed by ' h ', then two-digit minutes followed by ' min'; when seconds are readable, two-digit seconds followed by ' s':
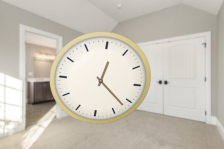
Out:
12 h 22 min
